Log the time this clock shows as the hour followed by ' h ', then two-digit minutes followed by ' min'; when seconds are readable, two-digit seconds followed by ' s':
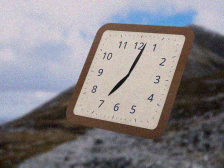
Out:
7 h 02 min
